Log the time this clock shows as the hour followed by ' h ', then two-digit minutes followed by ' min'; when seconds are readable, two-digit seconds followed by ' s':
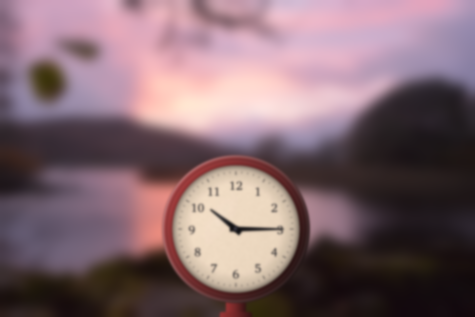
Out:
10 h 15 min
